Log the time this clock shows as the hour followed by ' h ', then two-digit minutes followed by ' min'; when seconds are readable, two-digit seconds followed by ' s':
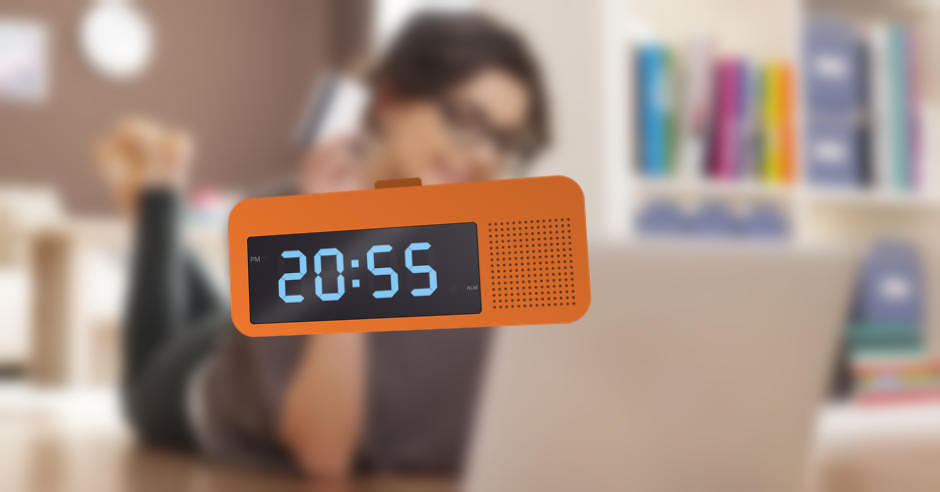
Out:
20 h 55 min
